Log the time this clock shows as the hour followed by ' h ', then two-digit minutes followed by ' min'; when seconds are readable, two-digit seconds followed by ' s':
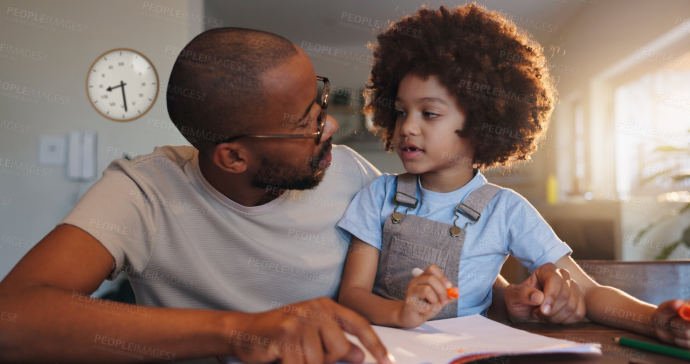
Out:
8 h 29 min
